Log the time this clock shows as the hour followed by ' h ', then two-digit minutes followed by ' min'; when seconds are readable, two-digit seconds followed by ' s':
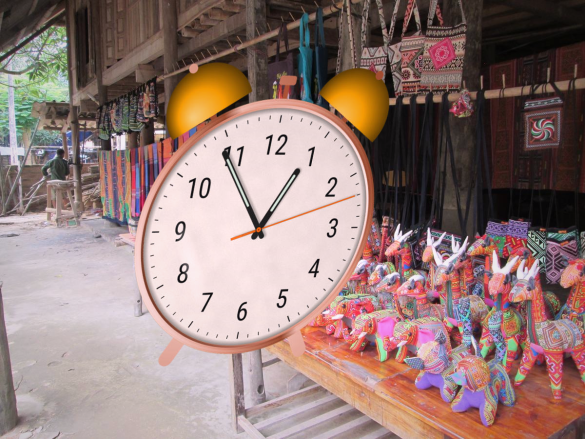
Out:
12 h 54 min 12 s
